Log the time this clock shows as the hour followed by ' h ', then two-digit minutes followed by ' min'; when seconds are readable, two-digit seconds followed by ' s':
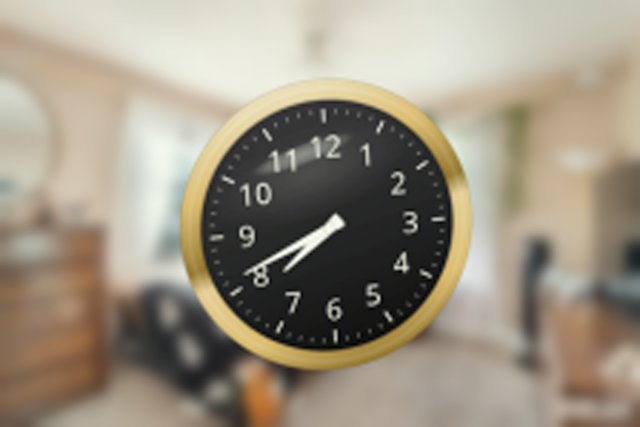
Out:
7 h 41 min
